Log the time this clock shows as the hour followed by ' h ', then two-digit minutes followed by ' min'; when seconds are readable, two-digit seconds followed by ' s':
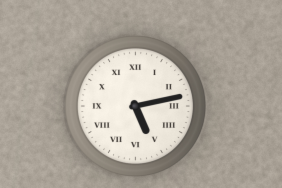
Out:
5 h 13 min
